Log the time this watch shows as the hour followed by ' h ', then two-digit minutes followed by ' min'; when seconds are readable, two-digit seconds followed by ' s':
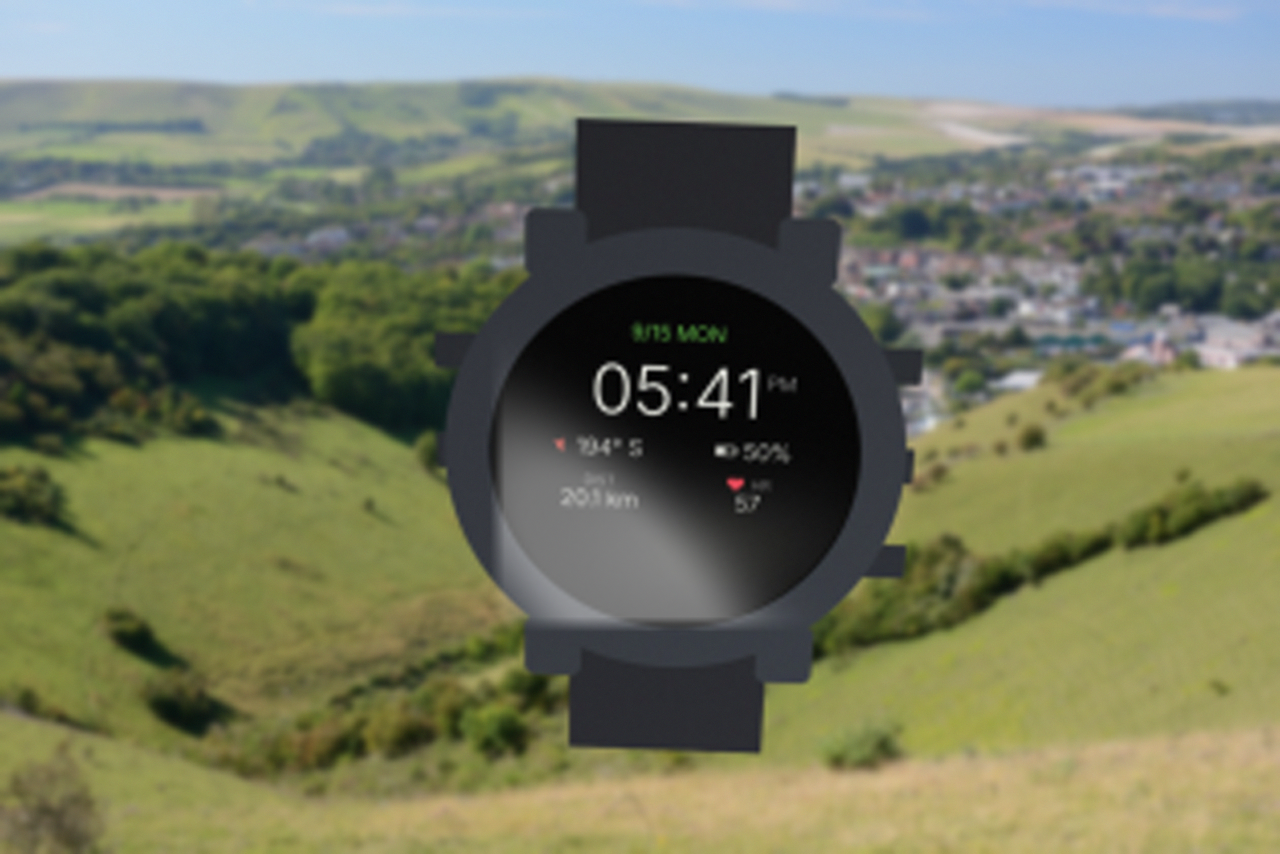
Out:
5 h 41 min
